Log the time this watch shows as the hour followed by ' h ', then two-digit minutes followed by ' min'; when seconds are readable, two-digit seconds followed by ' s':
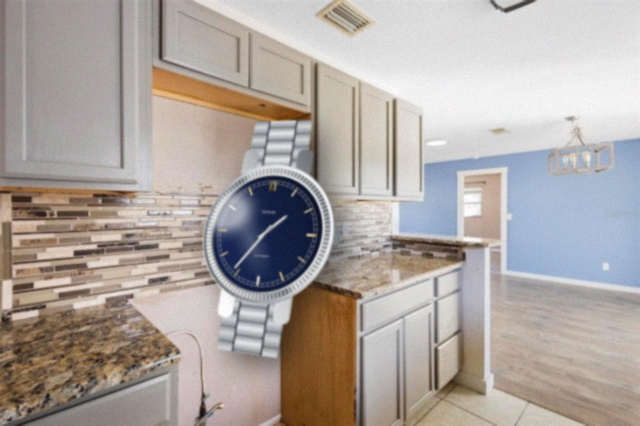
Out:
1 h 36 min
